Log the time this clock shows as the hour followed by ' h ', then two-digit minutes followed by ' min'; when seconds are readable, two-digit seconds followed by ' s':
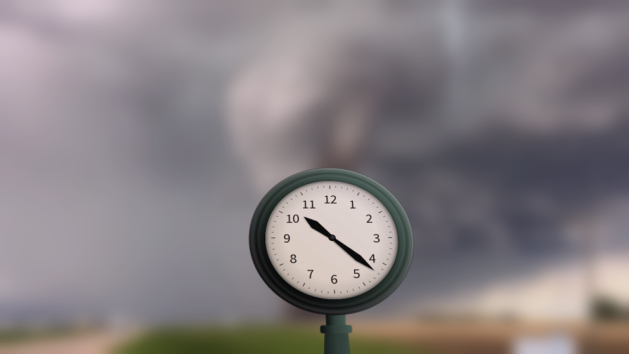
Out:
10 h 22 min
